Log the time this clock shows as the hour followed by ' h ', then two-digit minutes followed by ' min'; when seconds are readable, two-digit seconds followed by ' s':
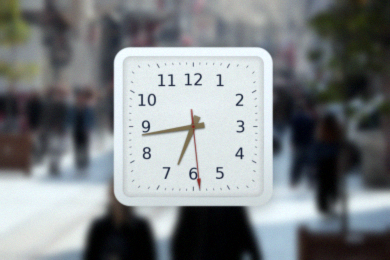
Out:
6 h 43 min 29 s
